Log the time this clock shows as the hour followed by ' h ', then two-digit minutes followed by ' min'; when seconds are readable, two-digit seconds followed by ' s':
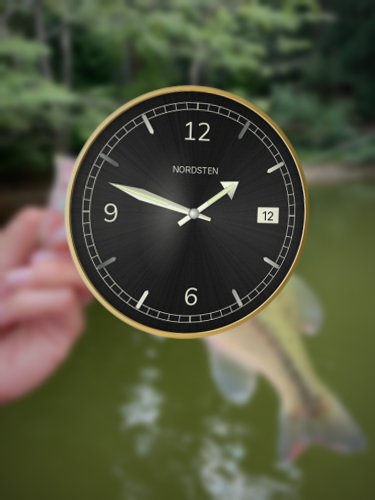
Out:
1 h 48 min
